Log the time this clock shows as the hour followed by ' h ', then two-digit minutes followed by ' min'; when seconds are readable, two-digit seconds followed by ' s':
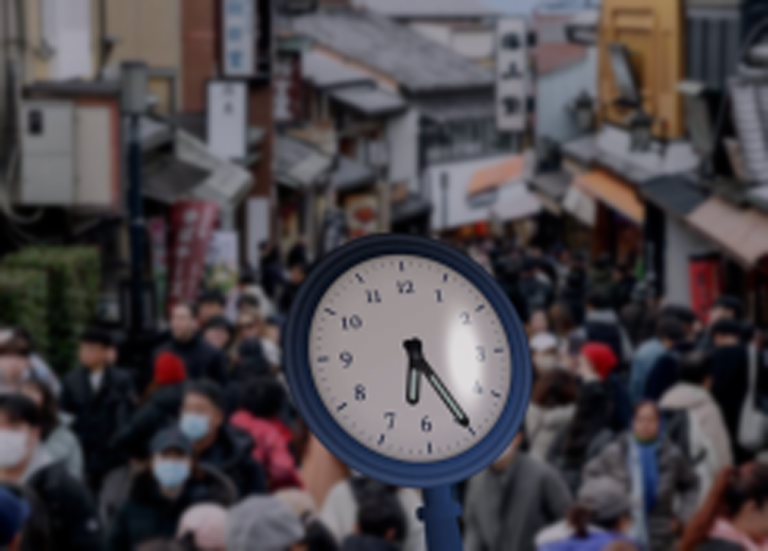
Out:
6 h 25 min
